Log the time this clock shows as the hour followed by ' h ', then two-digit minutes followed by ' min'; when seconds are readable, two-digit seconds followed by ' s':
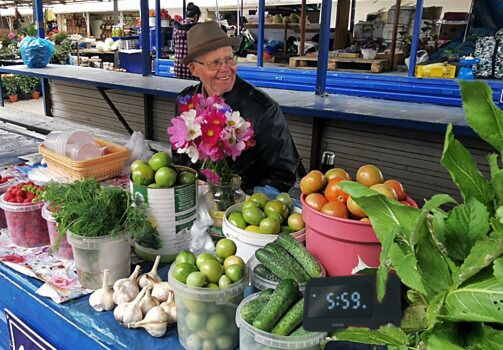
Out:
5 h 59 min
